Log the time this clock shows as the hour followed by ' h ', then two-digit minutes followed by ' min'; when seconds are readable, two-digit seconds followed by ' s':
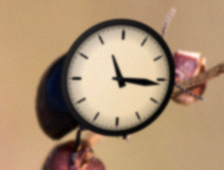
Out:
11 h 16 min
